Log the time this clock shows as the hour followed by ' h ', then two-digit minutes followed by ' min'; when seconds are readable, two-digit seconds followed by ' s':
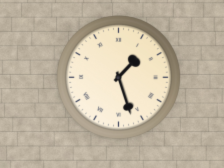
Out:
1 h 27 min
